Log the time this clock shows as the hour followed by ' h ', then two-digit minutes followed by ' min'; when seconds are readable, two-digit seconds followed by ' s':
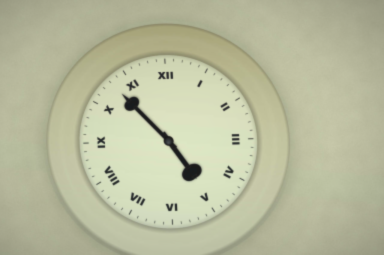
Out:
4 h 53 min
